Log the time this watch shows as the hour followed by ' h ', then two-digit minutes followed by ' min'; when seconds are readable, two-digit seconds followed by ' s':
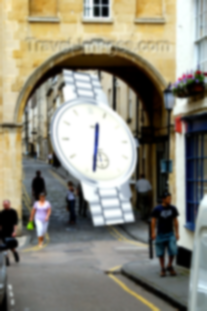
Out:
12 h 33 min
